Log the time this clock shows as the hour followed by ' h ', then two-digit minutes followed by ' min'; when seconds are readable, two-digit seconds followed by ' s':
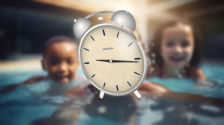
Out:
9 h 16 min
